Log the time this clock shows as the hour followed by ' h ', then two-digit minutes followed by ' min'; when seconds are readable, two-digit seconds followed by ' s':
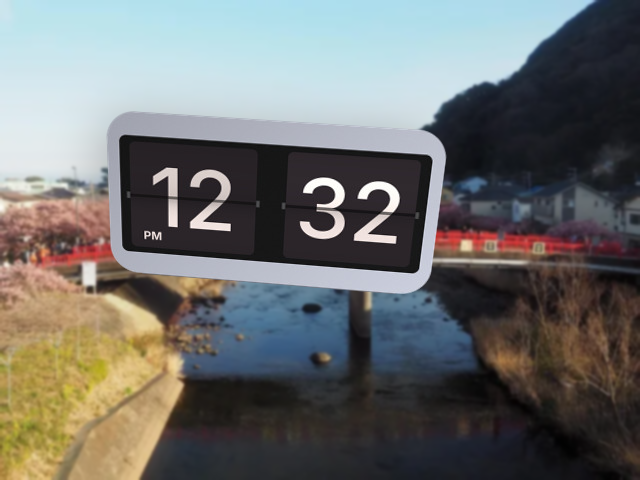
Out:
12 h 32 min
